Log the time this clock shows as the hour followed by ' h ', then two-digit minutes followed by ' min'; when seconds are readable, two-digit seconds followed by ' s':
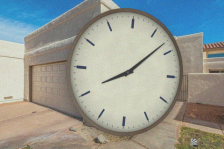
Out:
8 h 08 min
